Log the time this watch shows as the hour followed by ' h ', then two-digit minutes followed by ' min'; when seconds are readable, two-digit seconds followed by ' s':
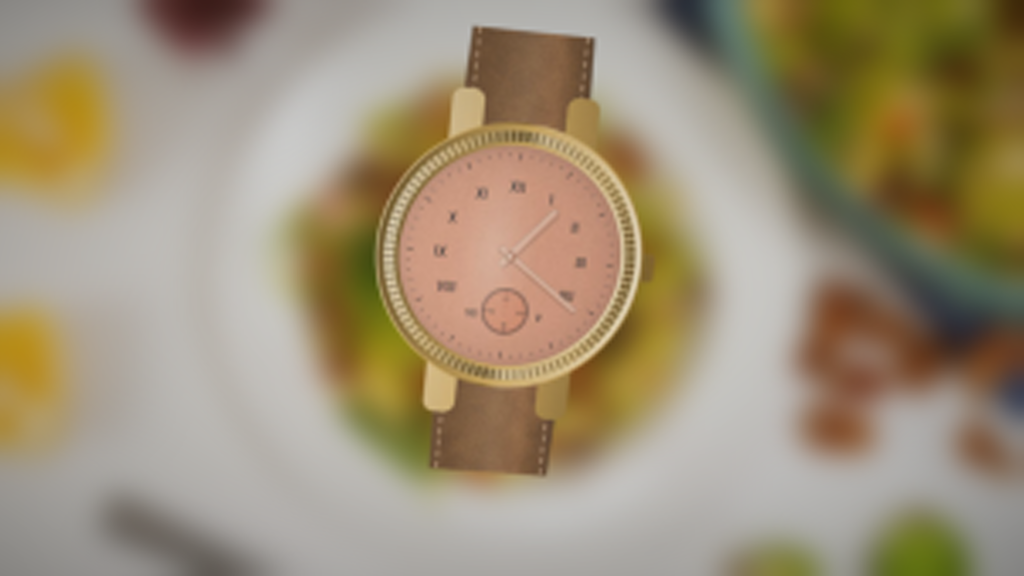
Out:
1 h 21 min
